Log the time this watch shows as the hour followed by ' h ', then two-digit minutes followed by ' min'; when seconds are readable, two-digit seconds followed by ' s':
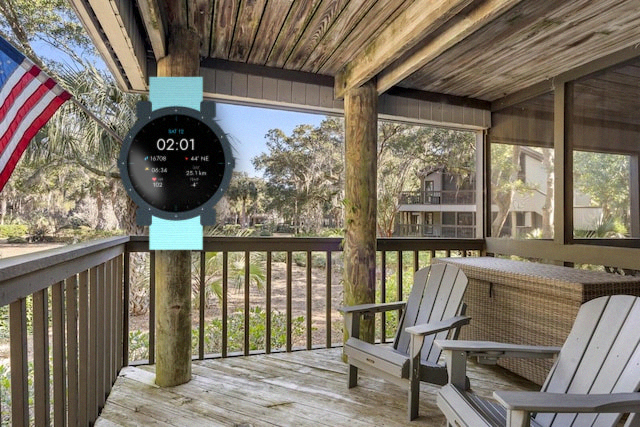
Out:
2 h 01 min
